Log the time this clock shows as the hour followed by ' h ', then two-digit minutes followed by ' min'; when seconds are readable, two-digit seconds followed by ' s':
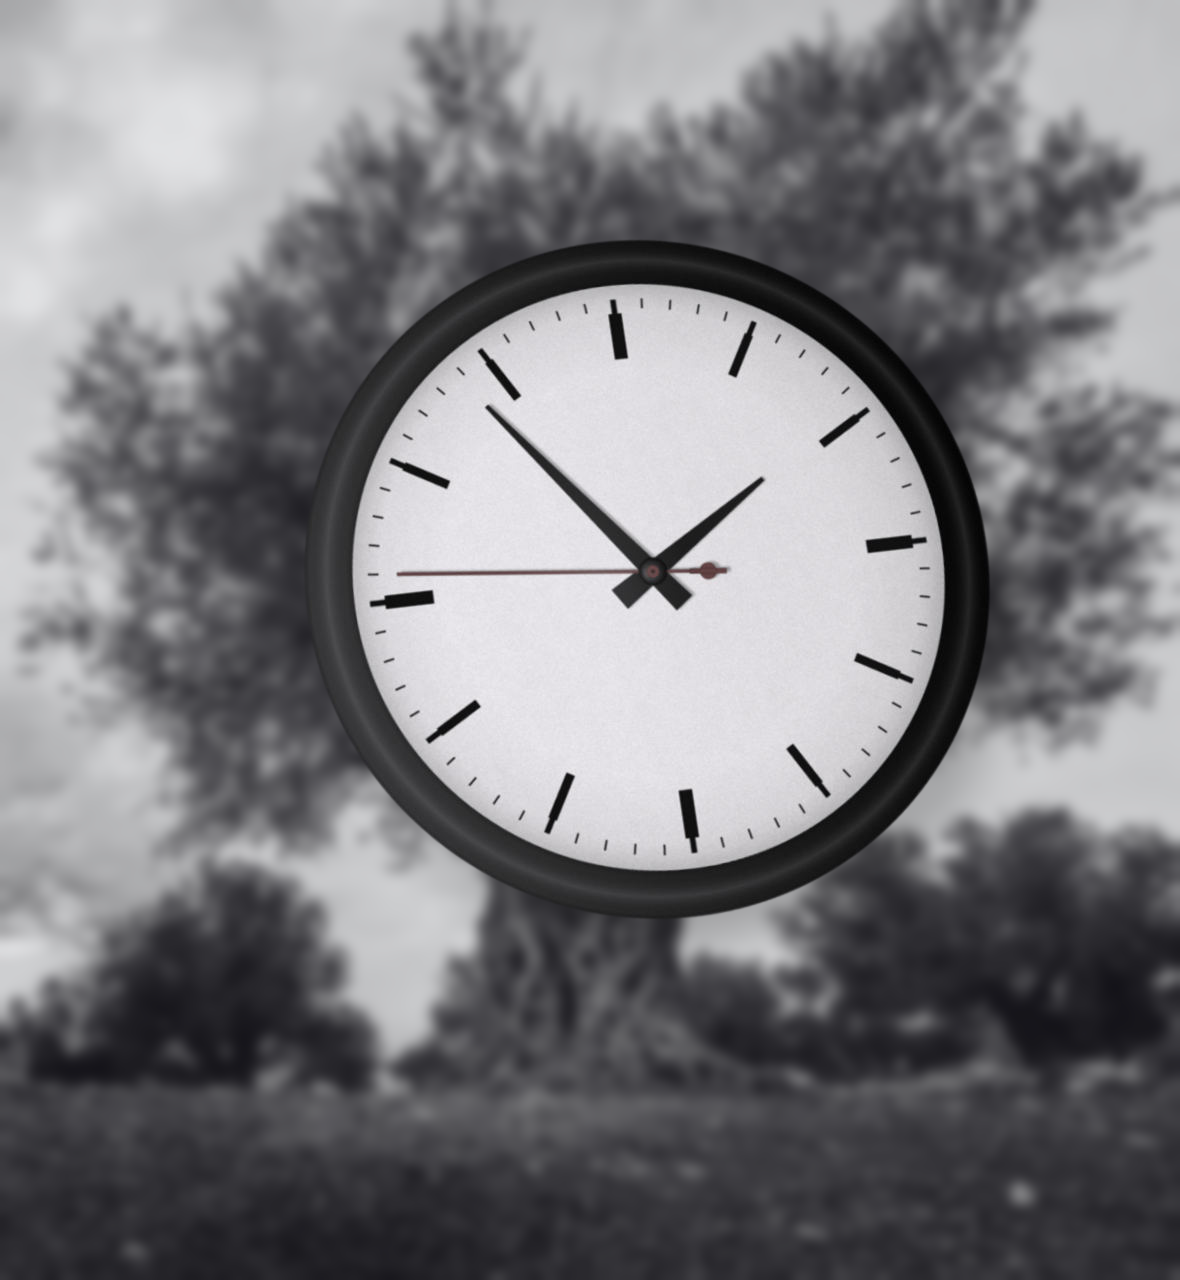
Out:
1 h 53 min 46 s
